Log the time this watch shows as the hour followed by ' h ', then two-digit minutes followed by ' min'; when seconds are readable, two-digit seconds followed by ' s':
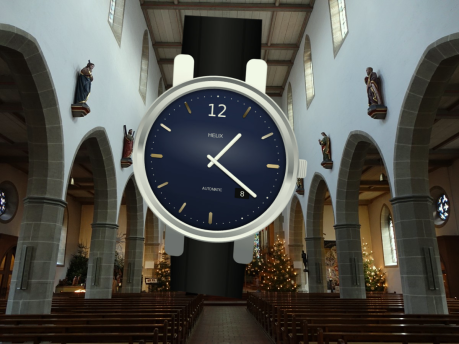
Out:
1 h 21 min
